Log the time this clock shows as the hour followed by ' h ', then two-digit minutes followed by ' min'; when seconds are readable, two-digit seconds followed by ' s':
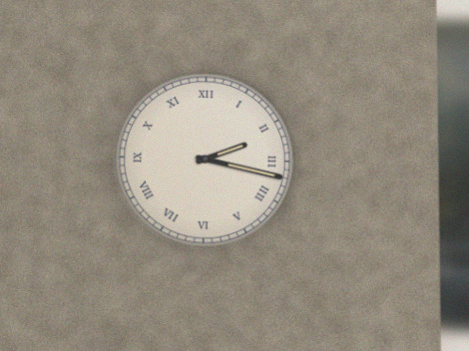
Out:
2 h 17 min
